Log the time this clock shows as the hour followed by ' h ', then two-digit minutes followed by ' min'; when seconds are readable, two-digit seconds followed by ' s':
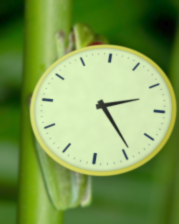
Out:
2 h 24 min
